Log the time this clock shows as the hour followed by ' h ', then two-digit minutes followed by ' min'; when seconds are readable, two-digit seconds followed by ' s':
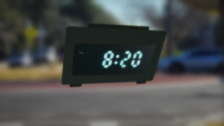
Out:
8 h 20 min
